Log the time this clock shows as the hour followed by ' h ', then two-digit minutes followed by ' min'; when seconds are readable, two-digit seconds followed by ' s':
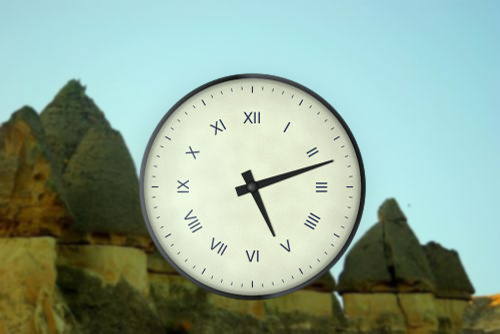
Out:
5 h 12 min
